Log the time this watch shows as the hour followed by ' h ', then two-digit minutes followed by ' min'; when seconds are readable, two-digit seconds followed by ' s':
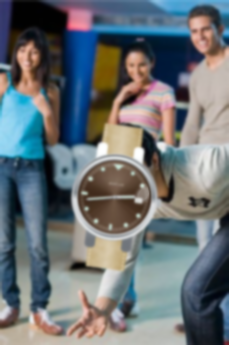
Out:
2 h 43 min
